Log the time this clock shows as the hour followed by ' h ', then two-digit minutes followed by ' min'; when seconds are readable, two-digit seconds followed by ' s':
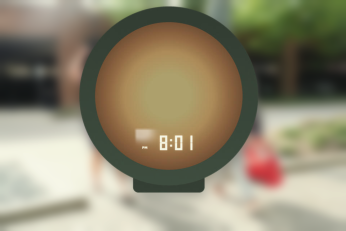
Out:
8 h 01 min
